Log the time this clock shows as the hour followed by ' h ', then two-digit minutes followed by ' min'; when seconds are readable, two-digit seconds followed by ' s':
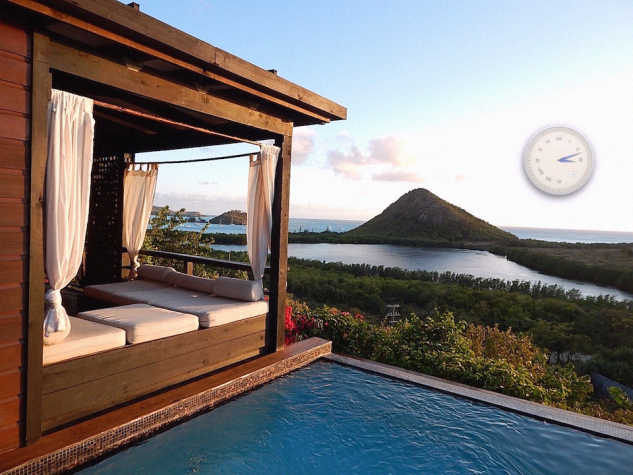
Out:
3 h 12 min
